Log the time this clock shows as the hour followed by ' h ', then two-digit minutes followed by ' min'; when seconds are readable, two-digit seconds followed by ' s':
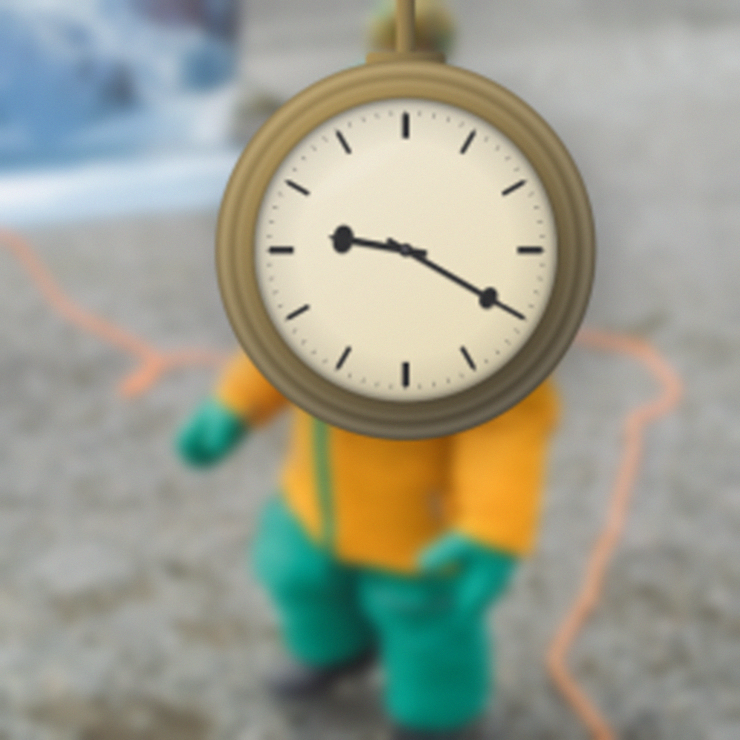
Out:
9 h 20 min
